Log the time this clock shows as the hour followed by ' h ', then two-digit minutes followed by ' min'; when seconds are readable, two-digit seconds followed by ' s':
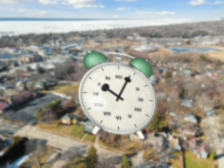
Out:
10 h 04 min
